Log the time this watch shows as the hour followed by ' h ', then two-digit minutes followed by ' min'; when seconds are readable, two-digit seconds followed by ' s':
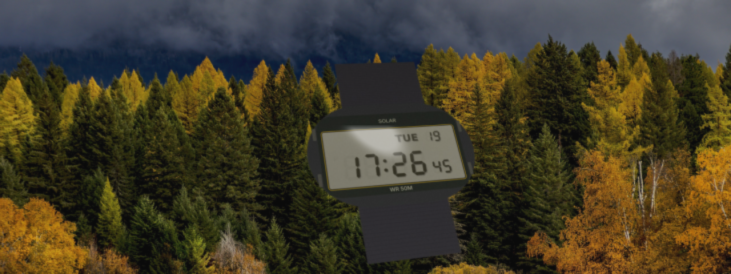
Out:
17 h 26 min 45 s
